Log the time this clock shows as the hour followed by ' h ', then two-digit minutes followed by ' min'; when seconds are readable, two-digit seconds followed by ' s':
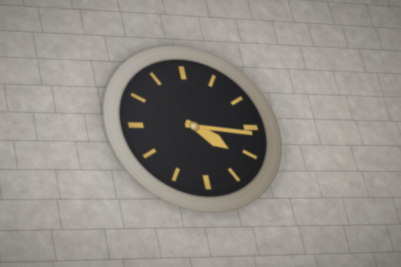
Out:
4 h 16 min
